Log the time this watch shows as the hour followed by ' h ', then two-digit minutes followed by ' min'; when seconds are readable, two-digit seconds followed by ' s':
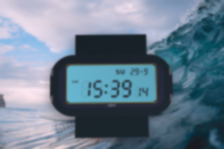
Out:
15 h 39 min 14 s
